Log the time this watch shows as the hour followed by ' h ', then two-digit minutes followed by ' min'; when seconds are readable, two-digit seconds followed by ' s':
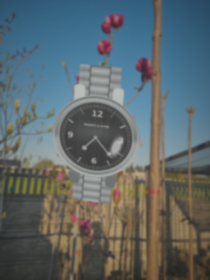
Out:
7 h 23 min
